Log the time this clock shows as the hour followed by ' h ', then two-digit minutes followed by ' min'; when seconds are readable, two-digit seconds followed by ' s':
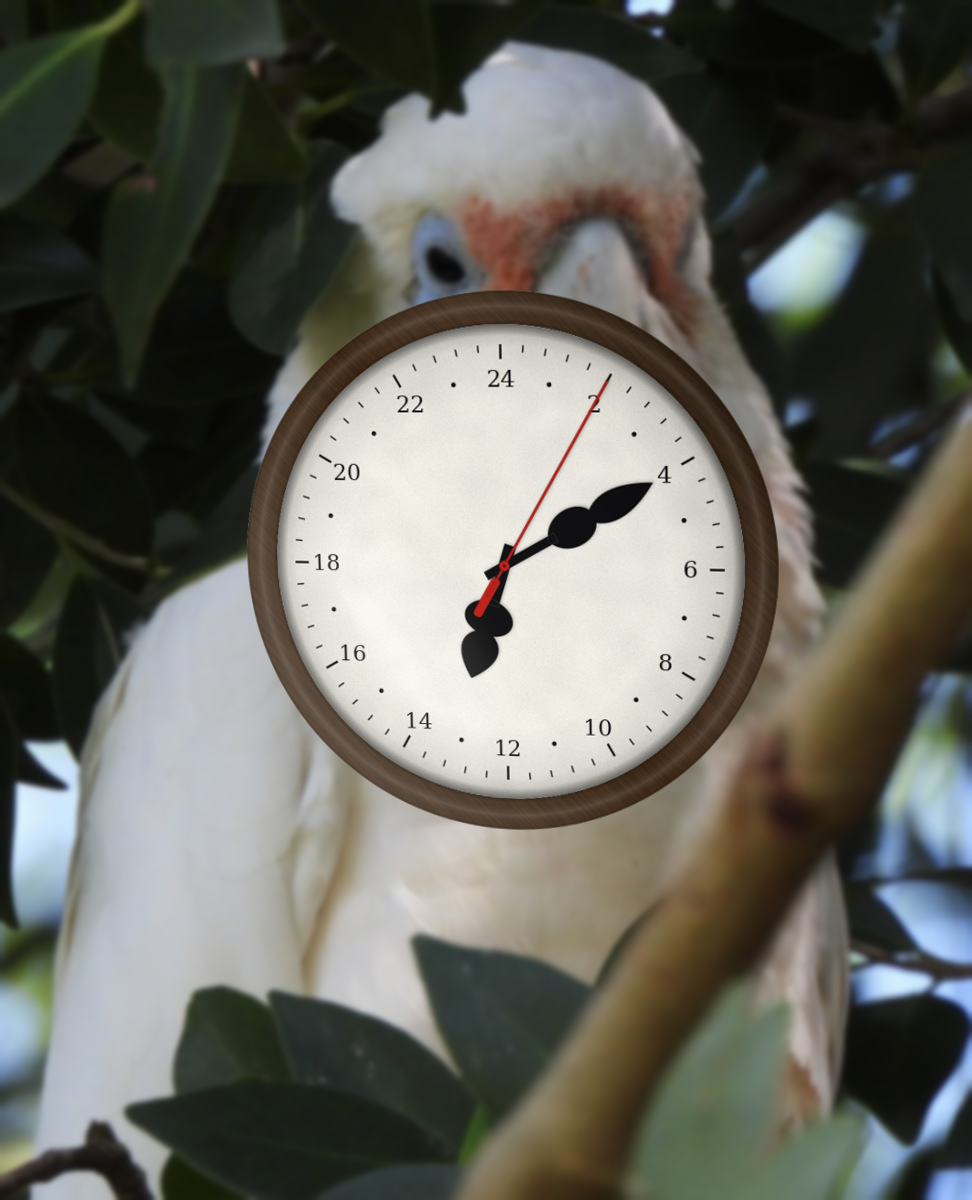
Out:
13 h 10 min 05 s
